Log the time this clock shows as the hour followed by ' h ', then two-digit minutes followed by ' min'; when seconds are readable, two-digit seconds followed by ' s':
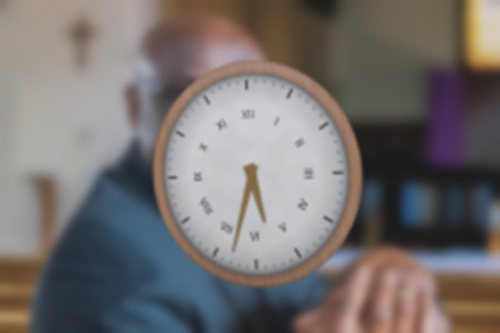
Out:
5 h 33 min
